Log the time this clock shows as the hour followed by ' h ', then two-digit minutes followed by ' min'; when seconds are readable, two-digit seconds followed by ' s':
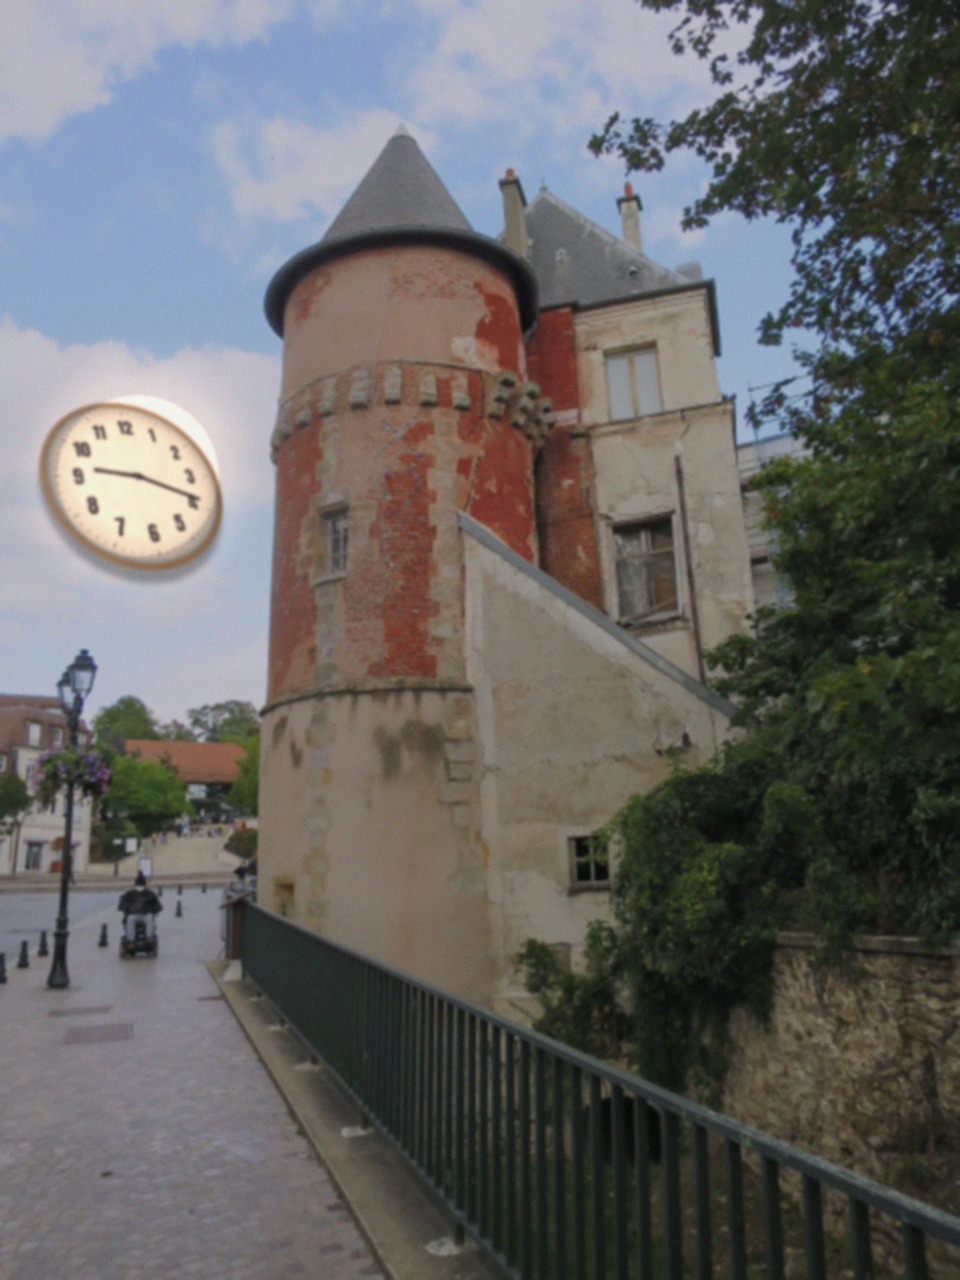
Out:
9 h 19 min
